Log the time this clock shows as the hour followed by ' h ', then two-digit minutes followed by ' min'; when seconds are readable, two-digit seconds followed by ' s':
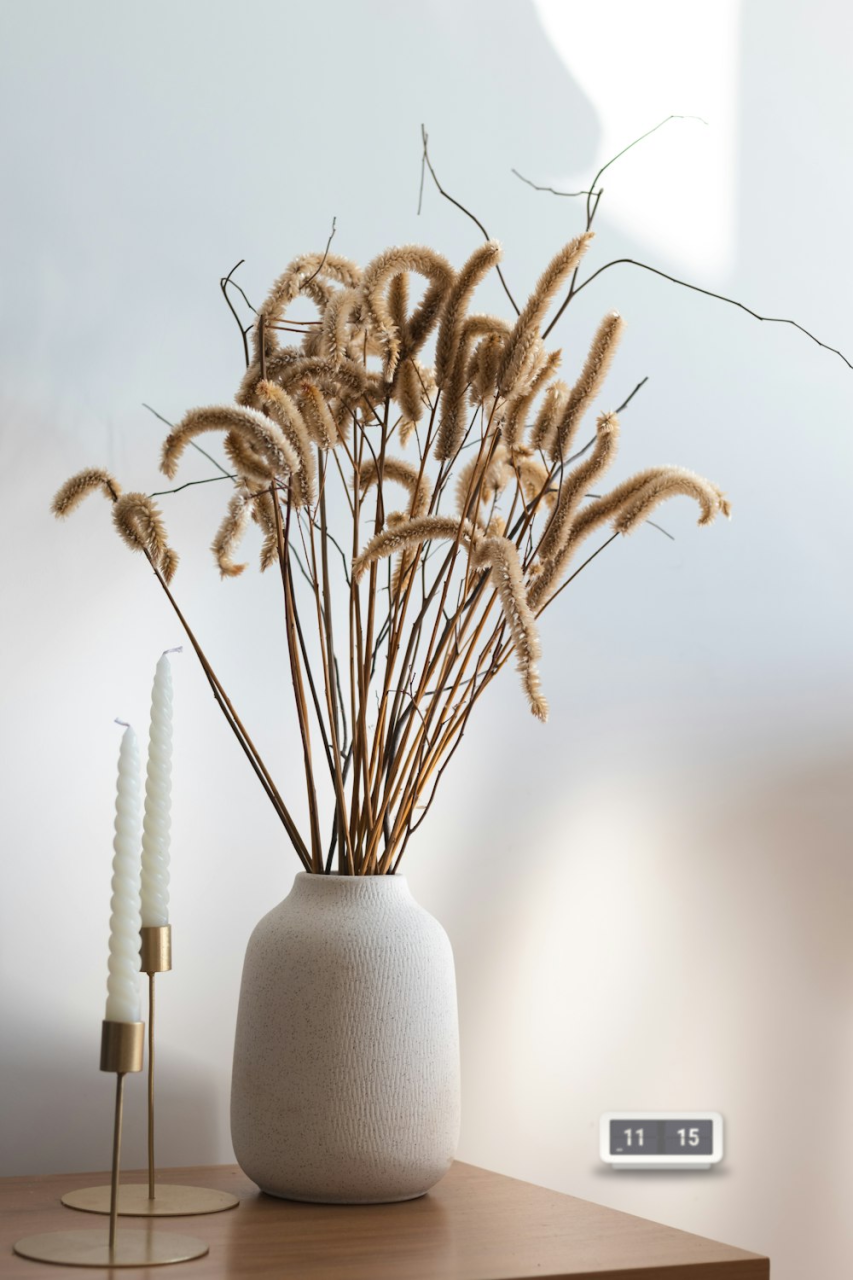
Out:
11 h 15 min
